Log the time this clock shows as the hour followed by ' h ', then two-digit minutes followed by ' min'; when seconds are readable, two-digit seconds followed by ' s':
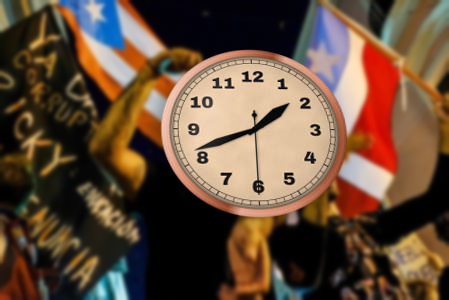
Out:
1 h 41 min 30 s
